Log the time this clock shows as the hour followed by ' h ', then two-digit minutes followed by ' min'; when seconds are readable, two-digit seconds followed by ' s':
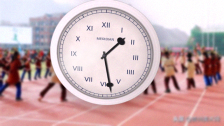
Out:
1 h 28 min
